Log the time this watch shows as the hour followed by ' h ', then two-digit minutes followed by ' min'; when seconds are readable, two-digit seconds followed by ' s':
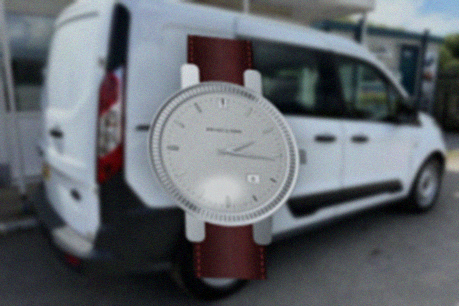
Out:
2 h 16 min
